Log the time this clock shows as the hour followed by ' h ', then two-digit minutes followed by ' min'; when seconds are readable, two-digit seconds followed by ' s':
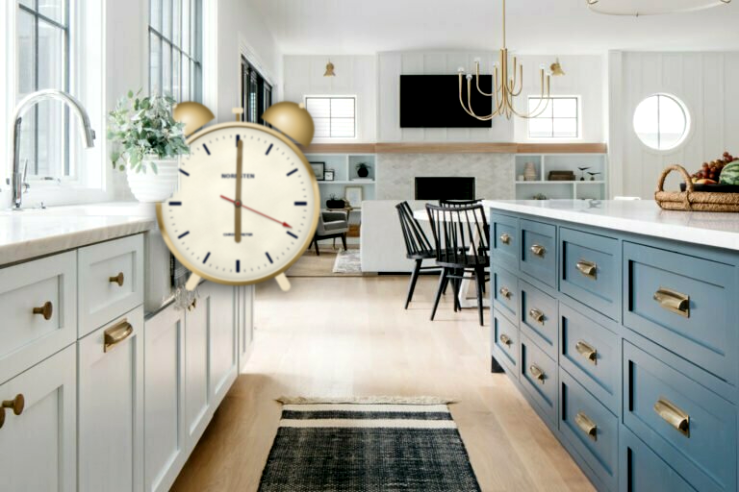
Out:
6 h 00 min 19 s
